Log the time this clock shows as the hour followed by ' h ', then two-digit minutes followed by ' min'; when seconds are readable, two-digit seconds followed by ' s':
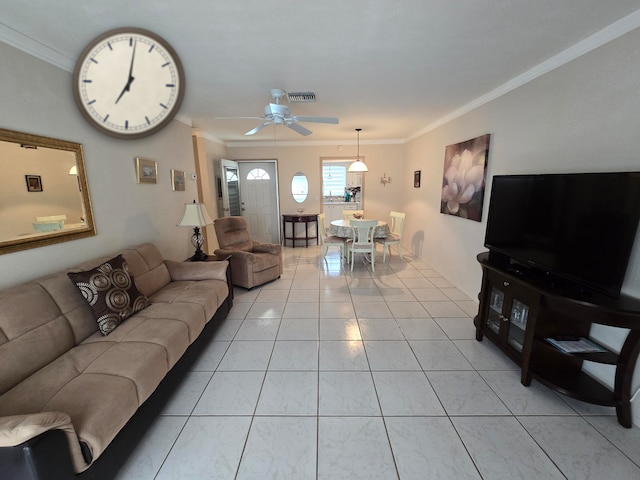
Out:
7 h 01 min
